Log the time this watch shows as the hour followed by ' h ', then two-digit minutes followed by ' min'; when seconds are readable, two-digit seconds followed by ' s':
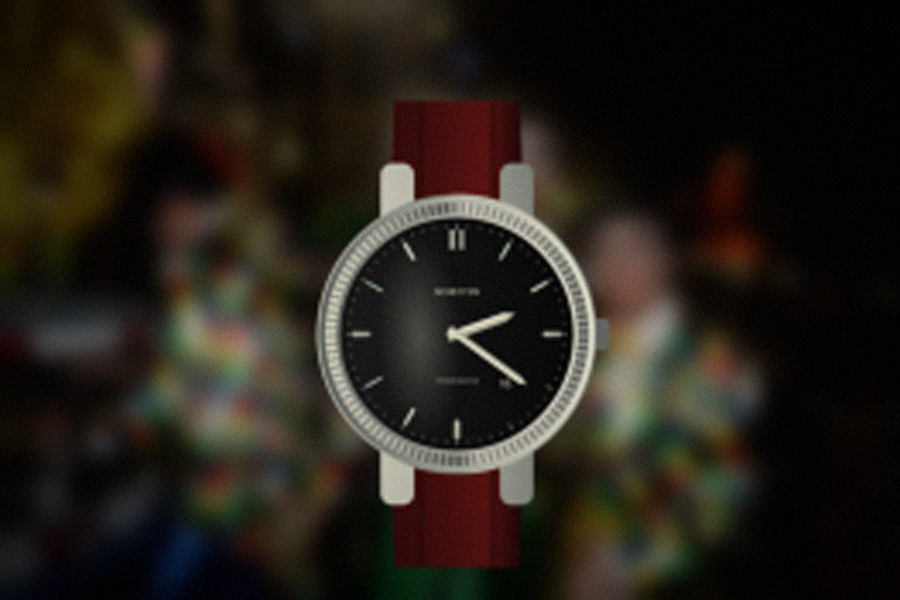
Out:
2 h 21 min
